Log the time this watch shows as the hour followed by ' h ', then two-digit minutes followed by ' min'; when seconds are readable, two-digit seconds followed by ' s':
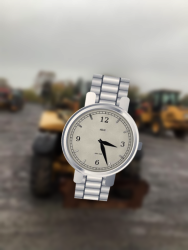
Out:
3 h 26 min
